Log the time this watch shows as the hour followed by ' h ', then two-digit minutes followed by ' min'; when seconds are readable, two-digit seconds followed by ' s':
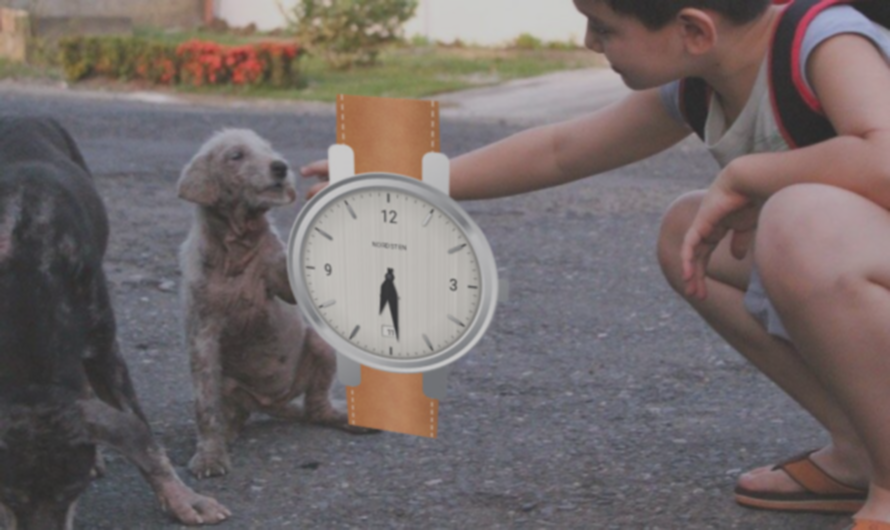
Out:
6 h 29 min
